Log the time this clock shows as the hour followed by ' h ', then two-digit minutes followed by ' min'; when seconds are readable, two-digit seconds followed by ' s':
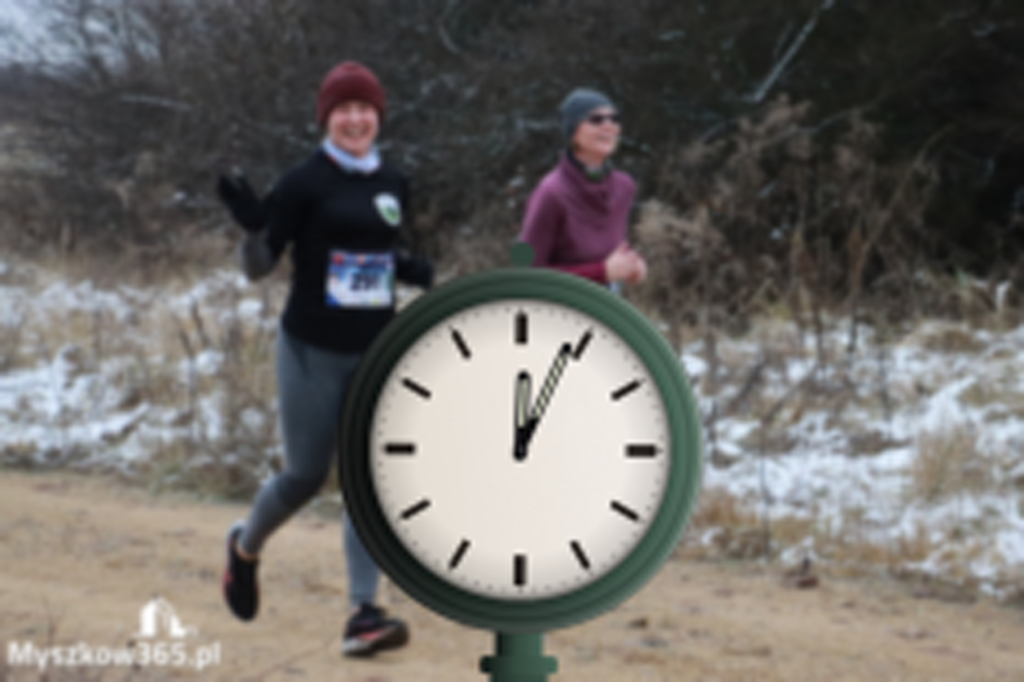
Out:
12 h 04 min
